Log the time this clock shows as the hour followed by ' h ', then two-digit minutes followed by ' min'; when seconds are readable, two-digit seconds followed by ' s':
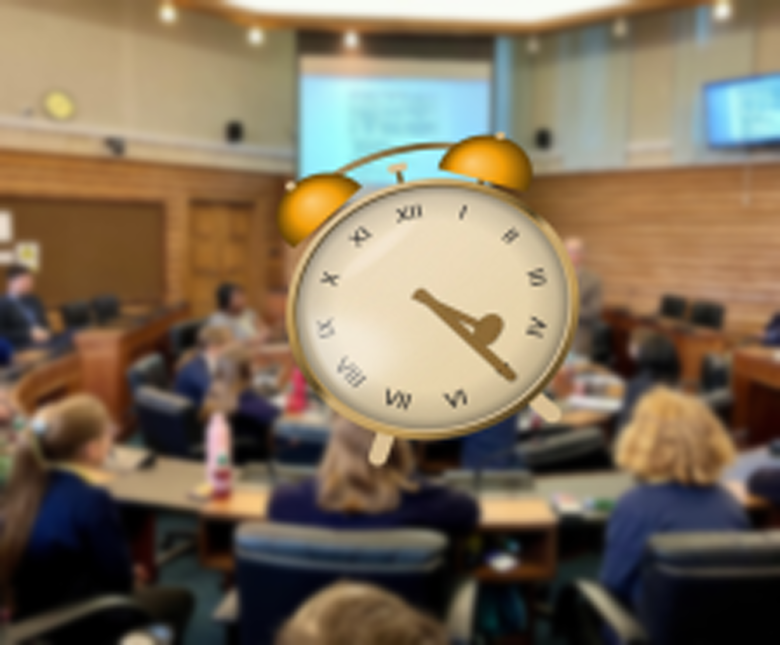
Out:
4 h 25 min
